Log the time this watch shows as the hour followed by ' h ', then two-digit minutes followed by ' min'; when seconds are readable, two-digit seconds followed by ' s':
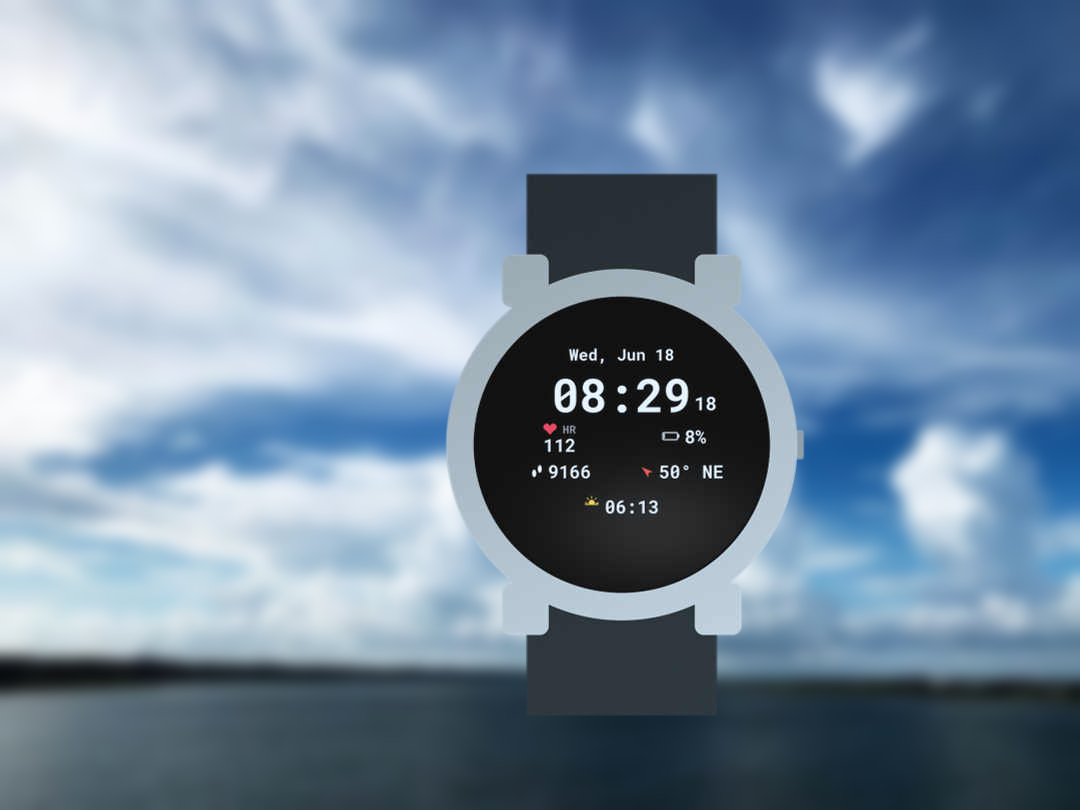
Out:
8 h 29 min 18 s
